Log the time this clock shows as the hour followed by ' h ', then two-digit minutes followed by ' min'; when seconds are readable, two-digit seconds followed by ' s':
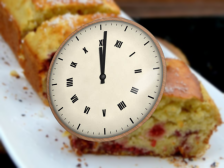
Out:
10 h 56 min
